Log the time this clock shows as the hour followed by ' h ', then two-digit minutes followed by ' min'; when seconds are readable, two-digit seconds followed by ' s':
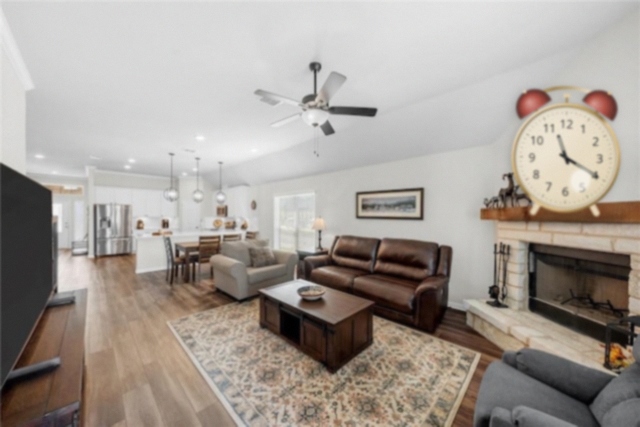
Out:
11 h 20 min
